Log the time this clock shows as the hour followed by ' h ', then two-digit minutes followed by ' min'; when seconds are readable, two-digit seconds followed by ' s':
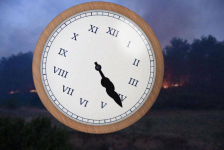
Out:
4 h 21 min
